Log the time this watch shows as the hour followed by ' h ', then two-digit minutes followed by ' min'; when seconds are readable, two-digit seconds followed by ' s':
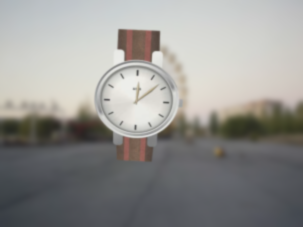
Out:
12 h 08 min
